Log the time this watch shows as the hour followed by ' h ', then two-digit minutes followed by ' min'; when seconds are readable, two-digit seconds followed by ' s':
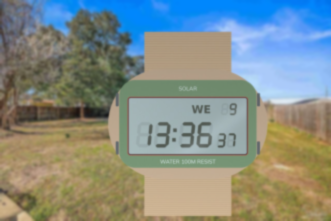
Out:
13 h 36 min 37 s
